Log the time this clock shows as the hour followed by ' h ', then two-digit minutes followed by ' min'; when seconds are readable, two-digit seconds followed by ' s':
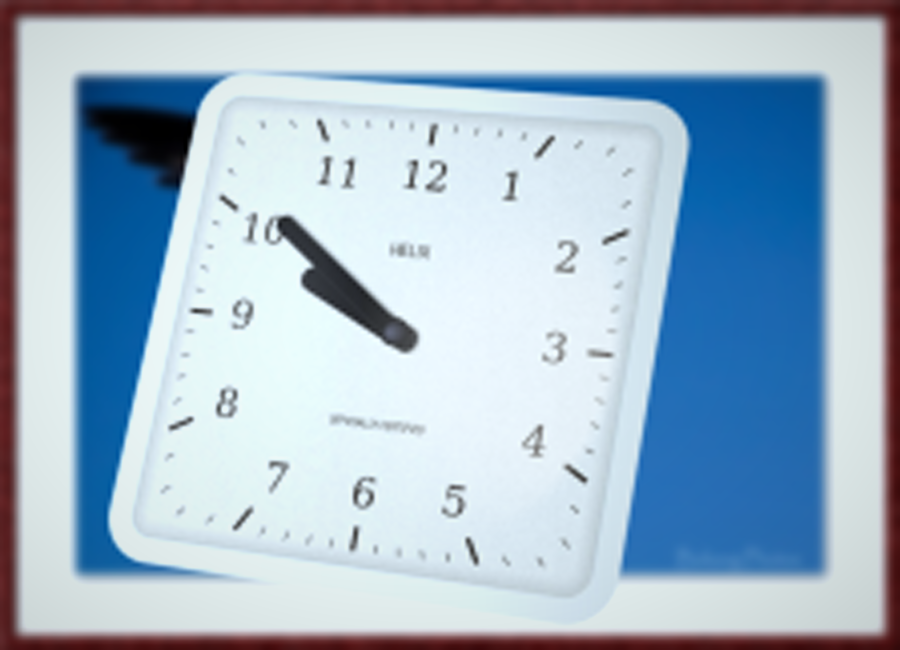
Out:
9 h 51 min
